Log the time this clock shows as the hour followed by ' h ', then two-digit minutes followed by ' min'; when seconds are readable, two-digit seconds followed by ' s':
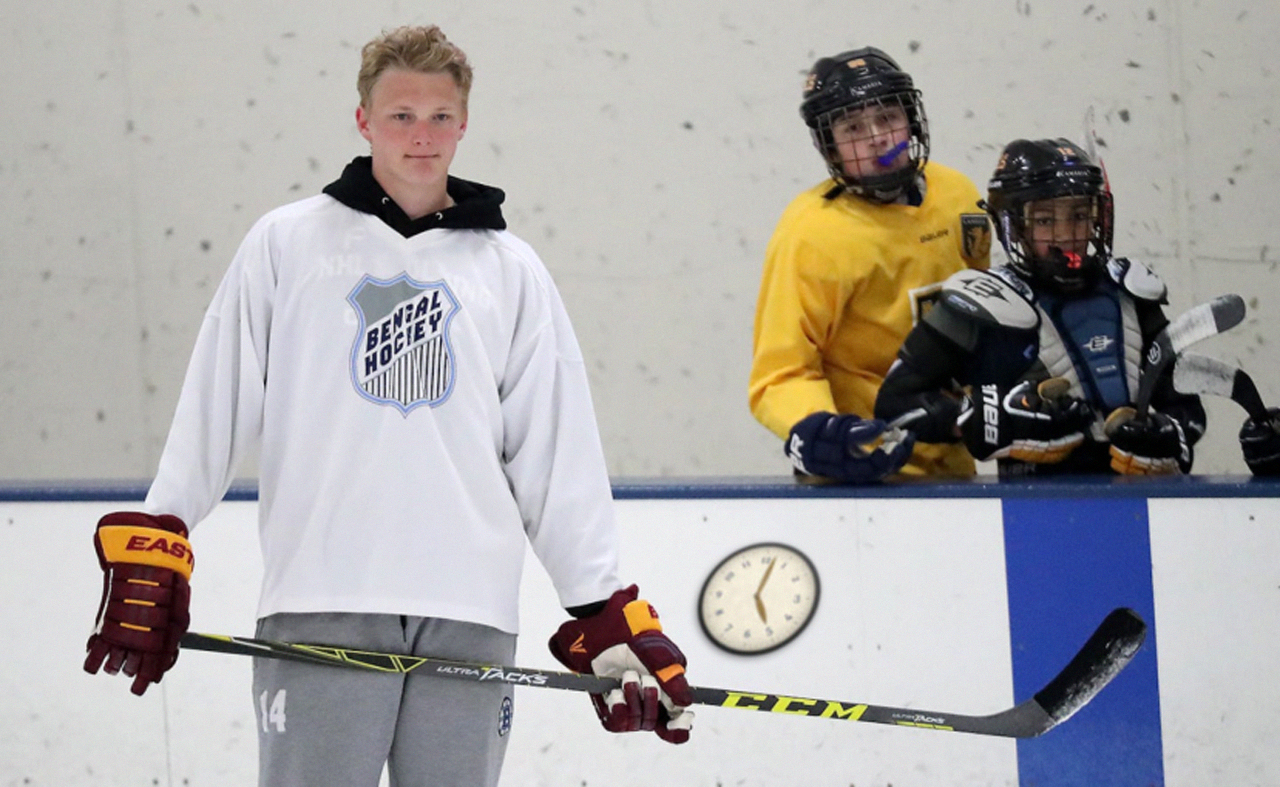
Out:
5 h 02 min
